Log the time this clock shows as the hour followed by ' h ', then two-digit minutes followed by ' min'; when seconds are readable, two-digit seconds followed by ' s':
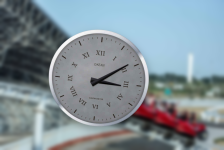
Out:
3 h 09 min
